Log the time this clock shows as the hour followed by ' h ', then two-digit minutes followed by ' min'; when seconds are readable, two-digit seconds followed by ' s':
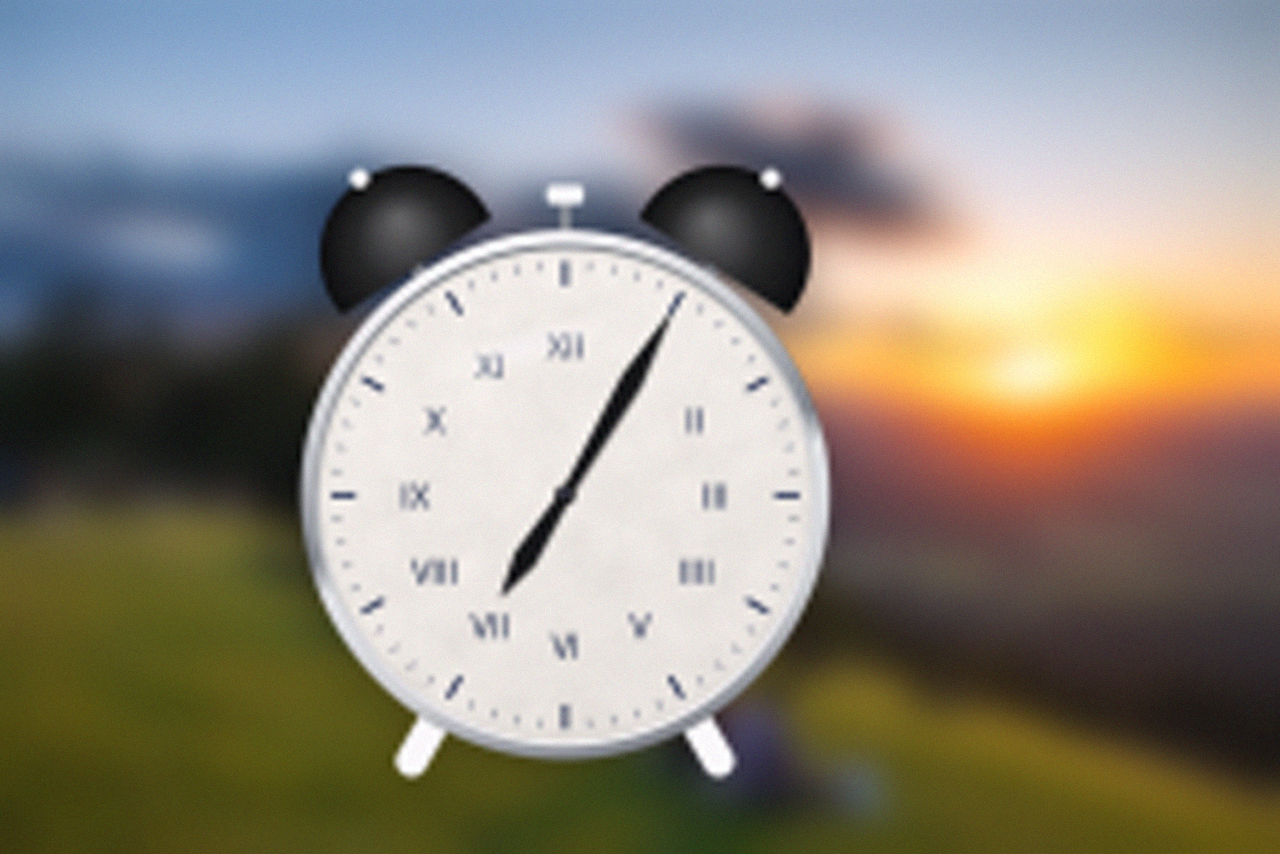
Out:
7 h 05 min
